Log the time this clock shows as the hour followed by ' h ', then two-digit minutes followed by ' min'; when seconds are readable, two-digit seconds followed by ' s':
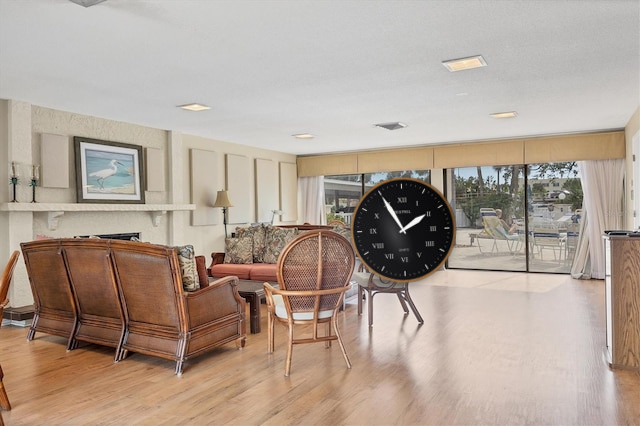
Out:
1 h 55 min
